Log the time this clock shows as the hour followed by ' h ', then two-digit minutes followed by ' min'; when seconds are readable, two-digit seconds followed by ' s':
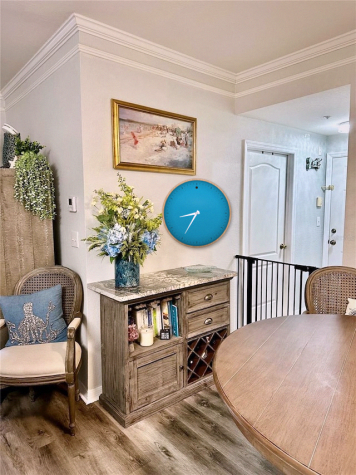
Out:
8 h 35 min
